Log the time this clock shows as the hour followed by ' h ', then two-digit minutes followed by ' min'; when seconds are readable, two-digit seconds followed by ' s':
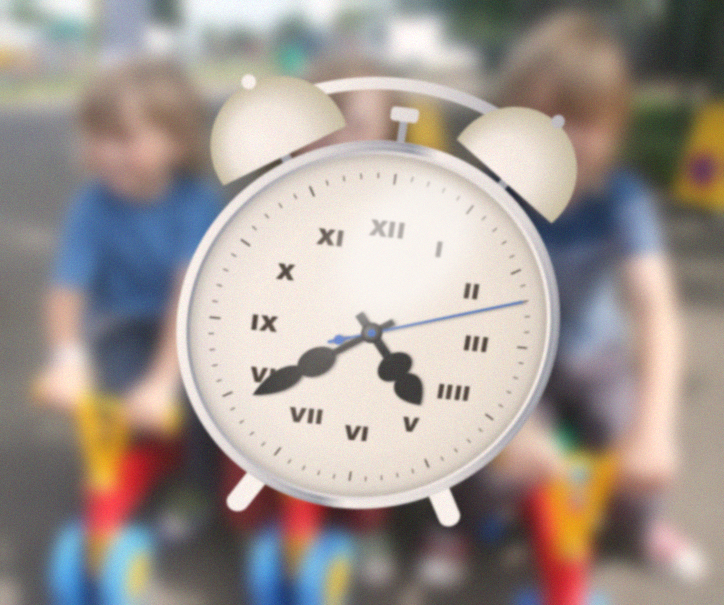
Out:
4 h 39 min 12 s
